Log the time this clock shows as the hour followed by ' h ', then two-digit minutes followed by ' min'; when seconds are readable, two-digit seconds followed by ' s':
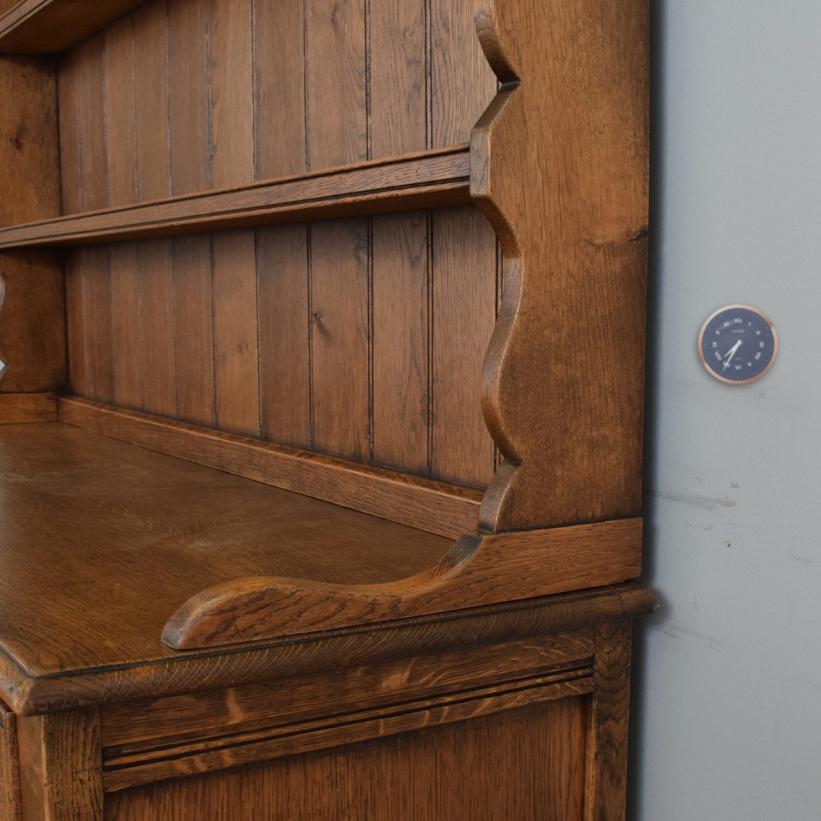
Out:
7 h 35 min
